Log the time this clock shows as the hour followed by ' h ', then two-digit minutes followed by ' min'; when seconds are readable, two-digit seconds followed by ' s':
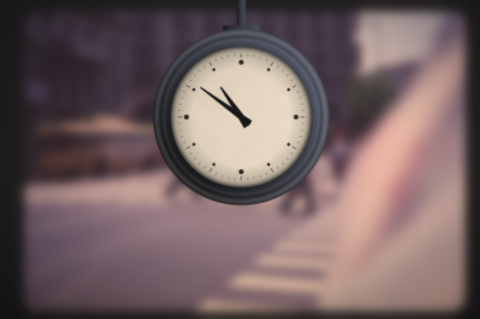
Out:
10 h 51 min
